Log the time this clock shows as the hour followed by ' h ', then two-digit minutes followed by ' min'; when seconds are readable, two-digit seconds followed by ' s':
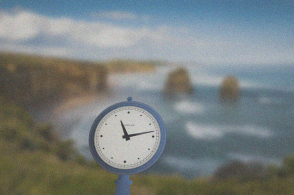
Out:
11 h 13 min
